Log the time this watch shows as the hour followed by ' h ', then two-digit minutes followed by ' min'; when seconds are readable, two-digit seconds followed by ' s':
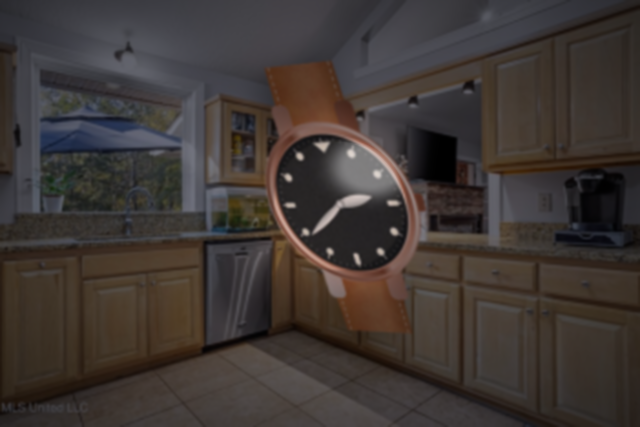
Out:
2 h 39 min
